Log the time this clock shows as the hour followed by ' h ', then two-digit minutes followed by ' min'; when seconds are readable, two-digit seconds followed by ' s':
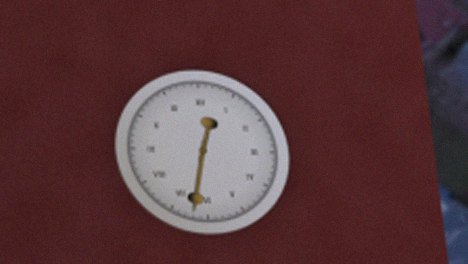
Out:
12 h 32 min
